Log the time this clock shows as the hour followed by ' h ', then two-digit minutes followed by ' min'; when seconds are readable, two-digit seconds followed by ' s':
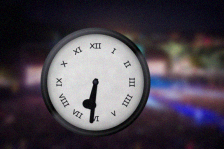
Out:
6 h 31 min
